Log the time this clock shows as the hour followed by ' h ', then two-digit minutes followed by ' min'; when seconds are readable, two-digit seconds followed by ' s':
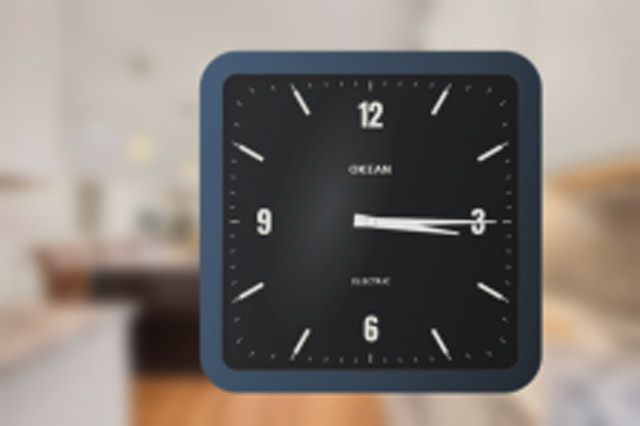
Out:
3 h 15 min
